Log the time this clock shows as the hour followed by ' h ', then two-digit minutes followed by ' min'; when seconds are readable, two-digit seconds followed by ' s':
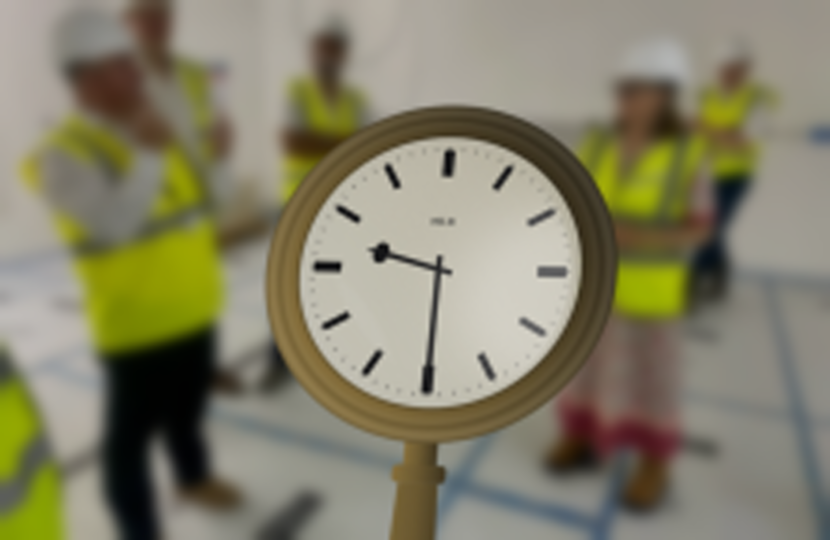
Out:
9 h 30 min
